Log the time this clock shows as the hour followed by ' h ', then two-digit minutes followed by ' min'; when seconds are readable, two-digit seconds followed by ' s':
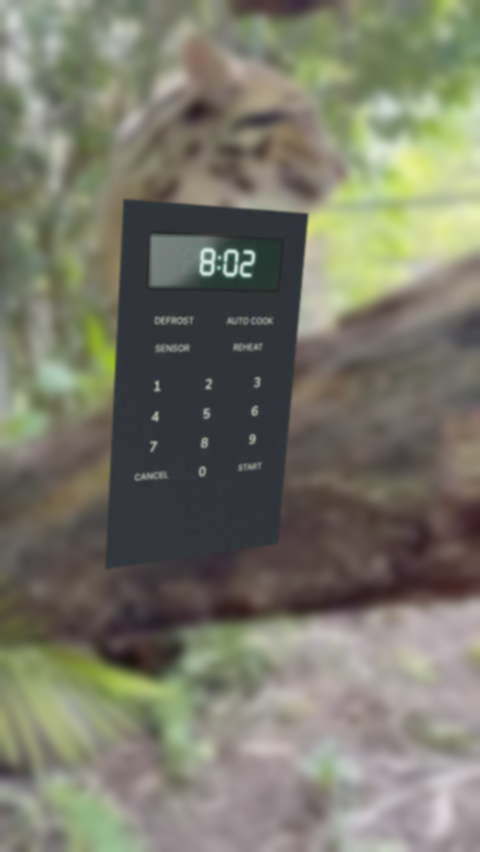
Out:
8 h 02 min
